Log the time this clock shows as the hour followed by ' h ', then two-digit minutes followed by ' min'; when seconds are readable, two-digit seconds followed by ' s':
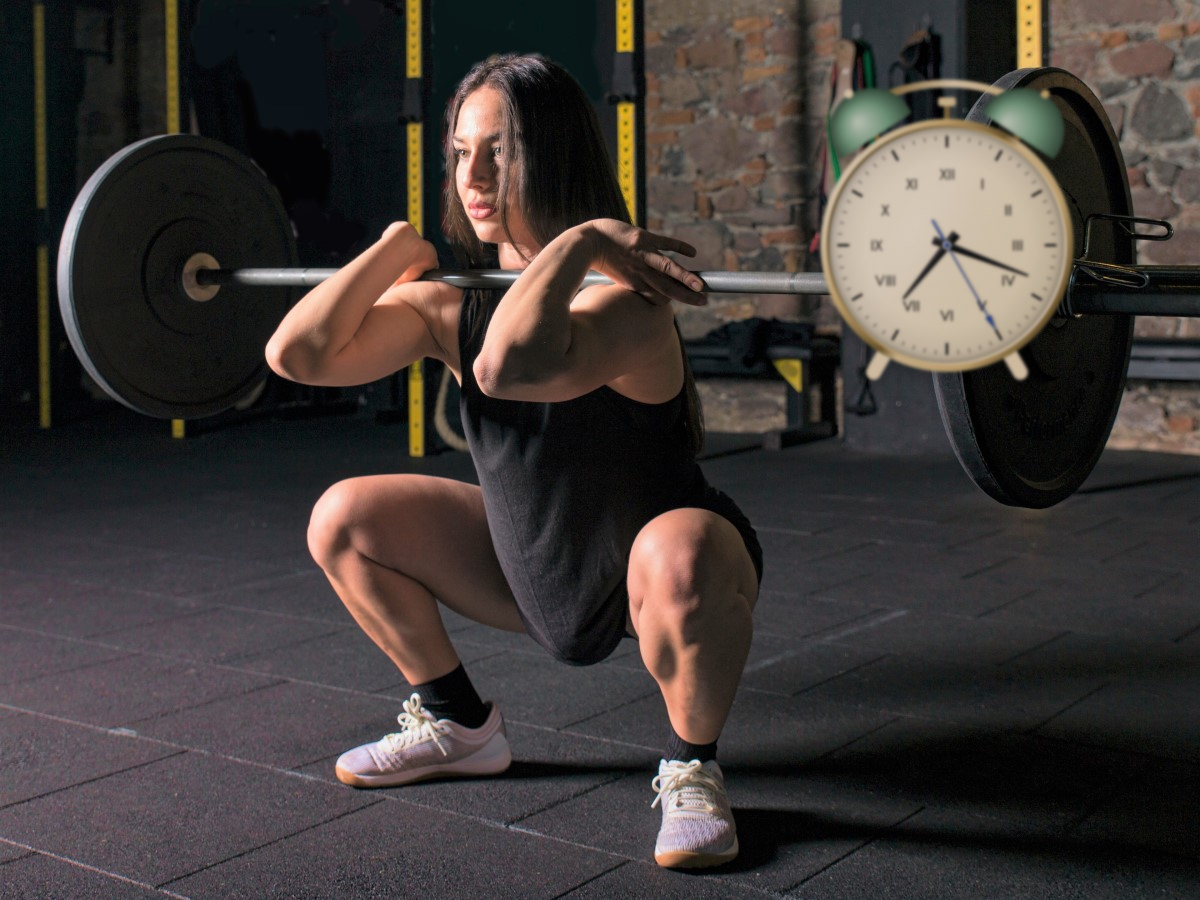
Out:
7 h 18 min 25 s
